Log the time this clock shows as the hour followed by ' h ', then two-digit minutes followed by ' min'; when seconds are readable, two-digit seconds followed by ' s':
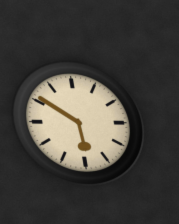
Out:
5 h 51 min
